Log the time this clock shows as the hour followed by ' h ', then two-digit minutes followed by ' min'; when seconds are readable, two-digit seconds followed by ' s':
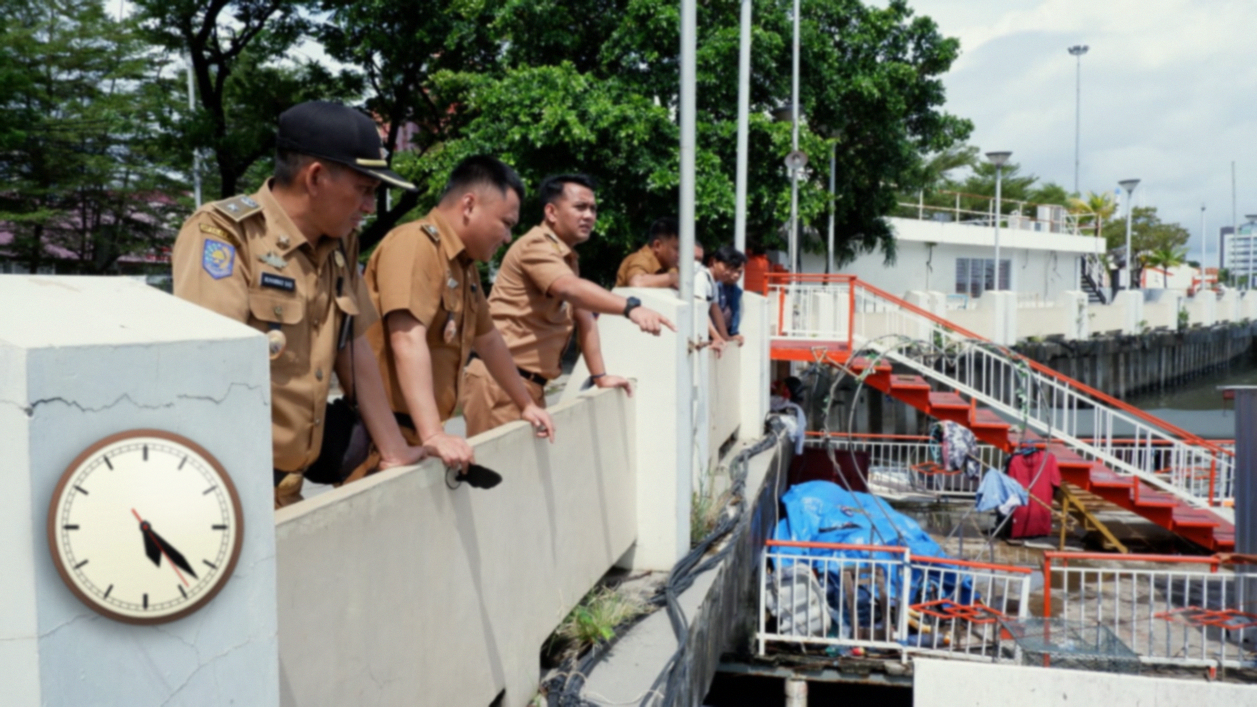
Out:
5 h 22 min 24 s
